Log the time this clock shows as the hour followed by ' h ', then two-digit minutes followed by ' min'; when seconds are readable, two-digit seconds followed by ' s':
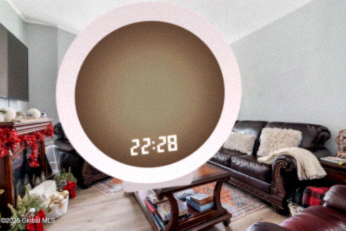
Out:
22 h 28 min
